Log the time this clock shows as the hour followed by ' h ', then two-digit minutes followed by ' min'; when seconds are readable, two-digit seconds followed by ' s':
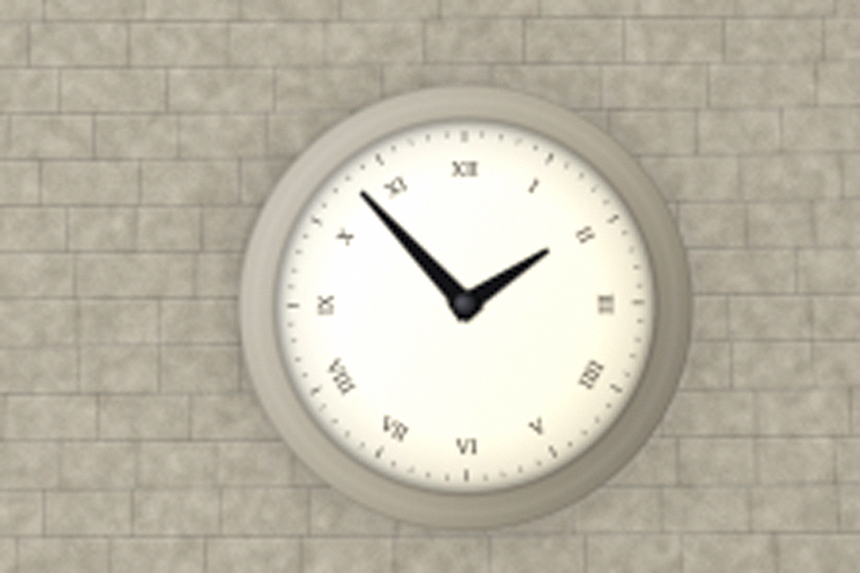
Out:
1 h 53 min
